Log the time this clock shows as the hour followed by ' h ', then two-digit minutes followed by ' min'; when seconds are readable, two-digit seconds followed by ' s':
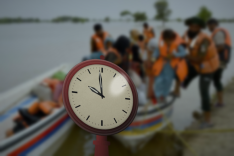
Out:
9 h 59 min
